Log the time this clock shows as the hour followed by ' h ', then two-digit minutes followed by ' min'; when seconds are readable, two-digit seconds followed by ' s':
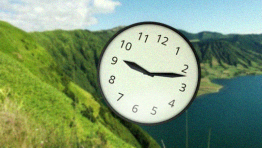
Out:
9 h 12 min
